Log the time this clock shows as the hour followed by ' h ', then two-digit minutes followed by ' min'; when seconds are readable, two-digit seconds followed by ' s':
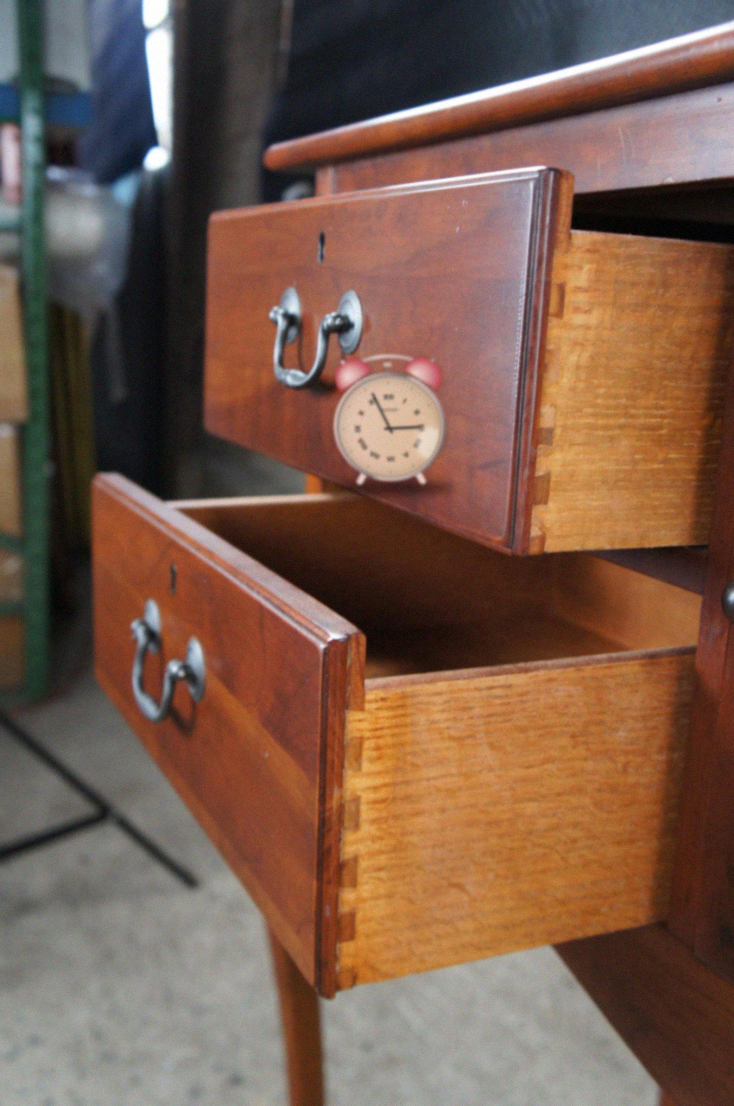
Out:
2 h 56 min
